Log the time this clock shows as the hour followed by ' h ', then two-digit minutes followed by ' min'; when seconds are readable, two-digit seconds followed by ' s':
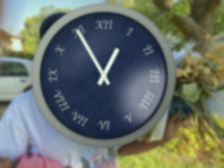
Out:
12 h 55 min
